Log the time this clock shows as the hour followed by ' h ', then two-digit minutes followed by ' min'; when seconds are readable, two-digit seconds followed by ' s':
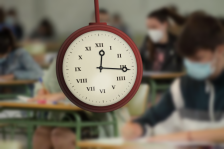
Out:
12 h 16 min
